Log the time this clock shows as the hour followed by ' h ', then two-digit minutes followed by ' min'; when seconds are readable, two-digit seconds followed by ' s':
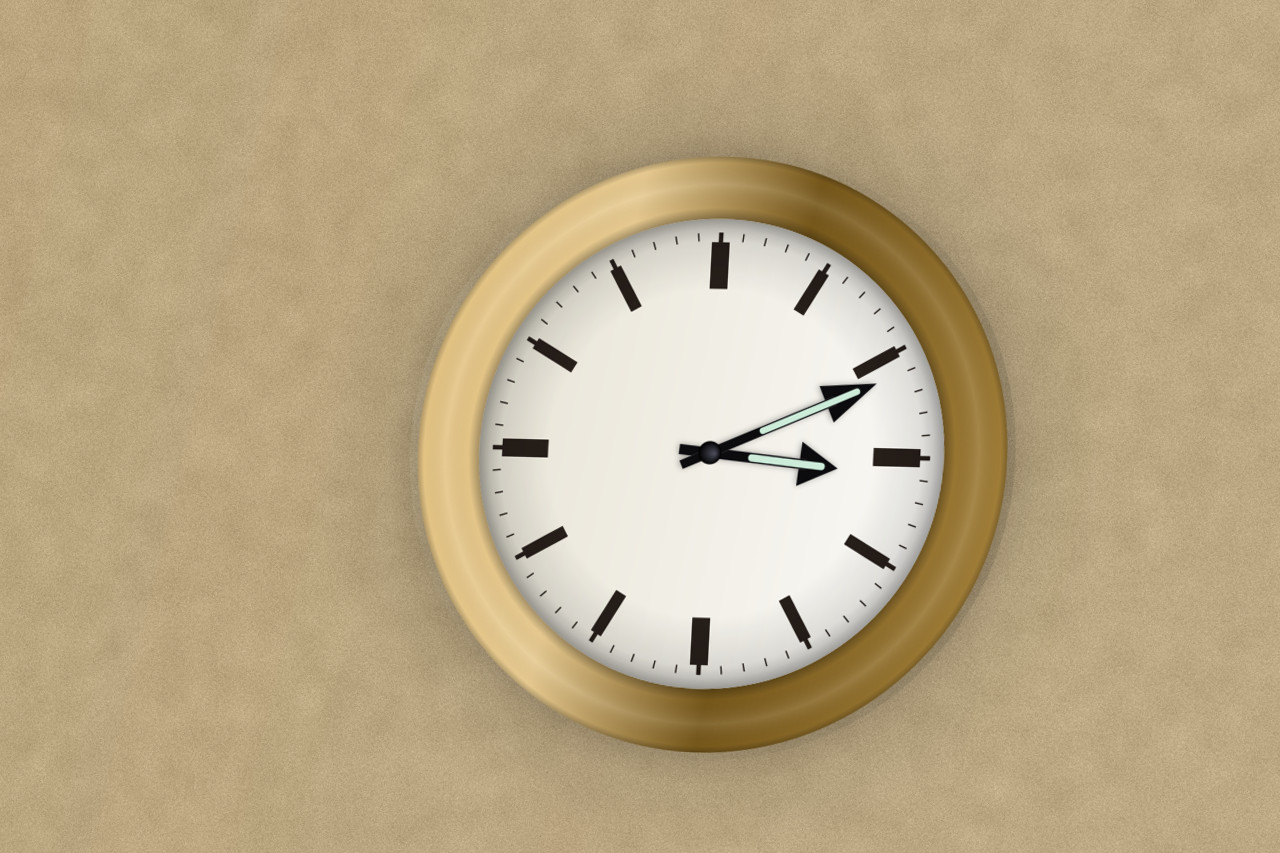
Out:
3 h 11 min
